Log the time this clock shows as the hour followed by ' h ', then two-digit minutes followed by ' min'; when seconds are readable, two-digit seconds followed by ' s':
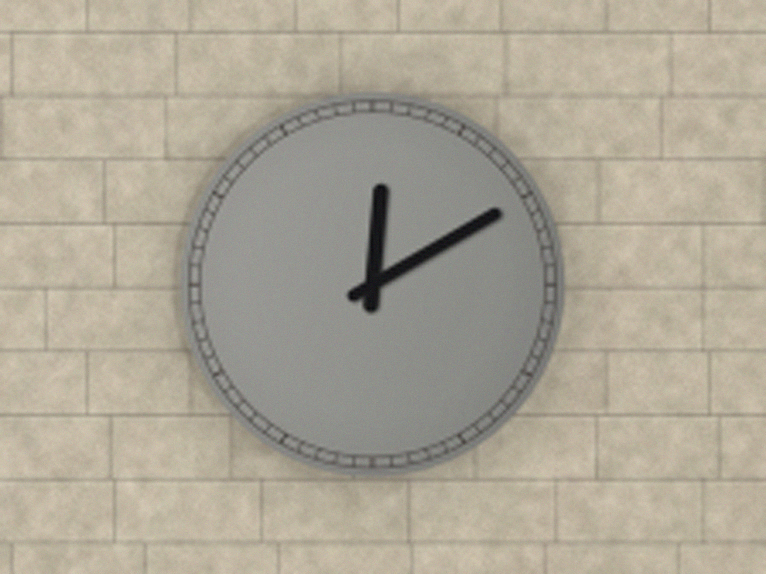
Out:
12 h 10 min
